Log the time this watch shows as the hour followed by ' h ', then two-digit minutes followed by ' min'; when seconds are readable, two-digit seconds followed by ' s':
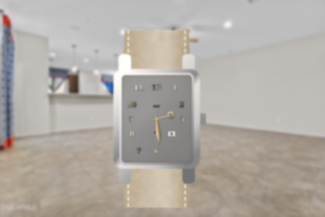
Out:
2 h 29 min
